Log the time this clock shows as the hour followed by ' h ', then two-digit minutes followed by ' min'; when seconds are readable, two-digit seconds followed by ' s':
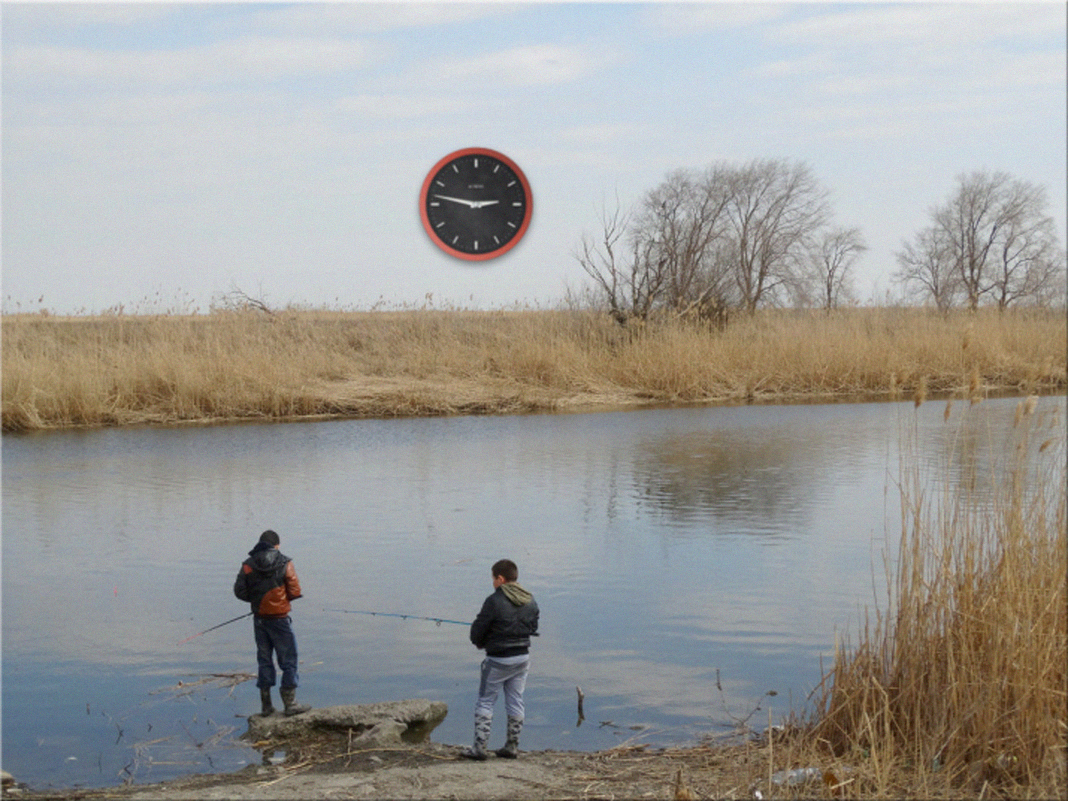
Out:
2 h 47 min
